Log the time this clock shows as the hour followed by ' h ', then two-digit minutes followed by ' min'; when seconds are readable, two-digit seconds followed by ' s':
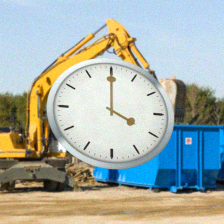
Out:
4 h 00 min
